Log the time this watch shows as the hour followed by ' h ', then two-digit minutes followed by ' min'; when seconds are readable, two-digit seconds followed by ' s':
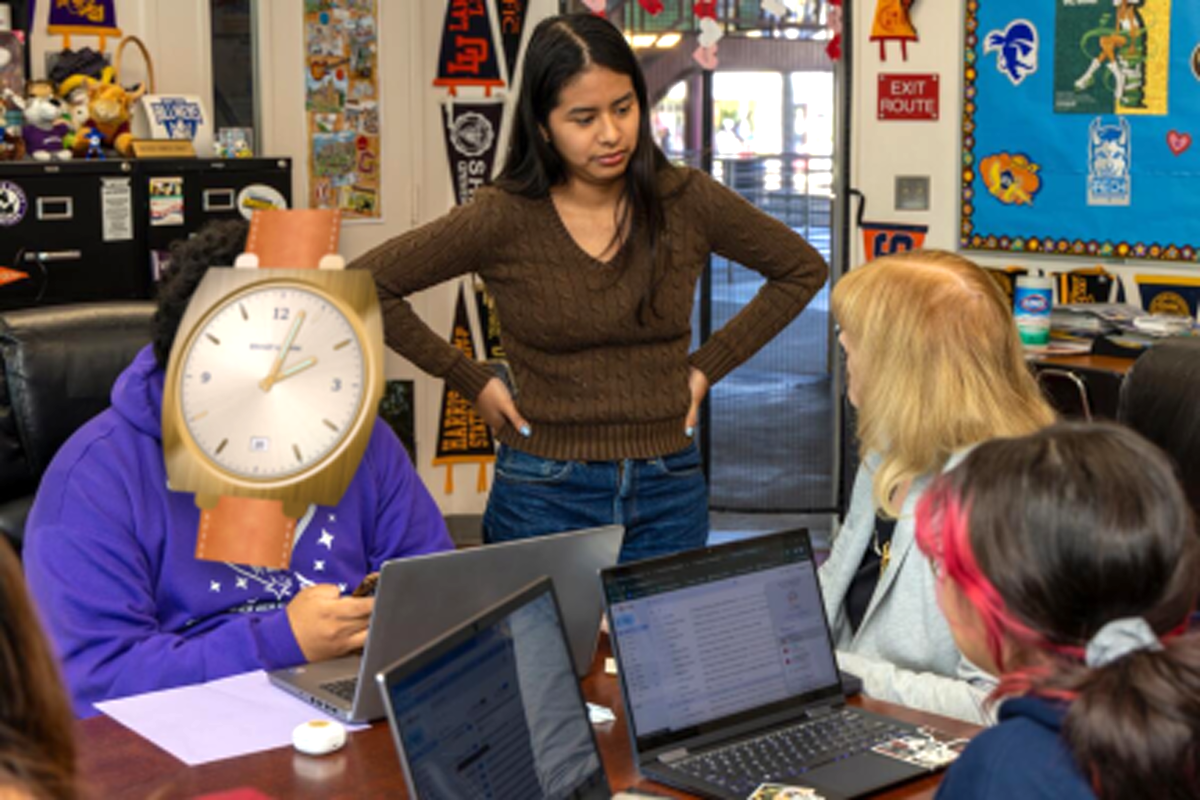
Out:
2 h 03 min
